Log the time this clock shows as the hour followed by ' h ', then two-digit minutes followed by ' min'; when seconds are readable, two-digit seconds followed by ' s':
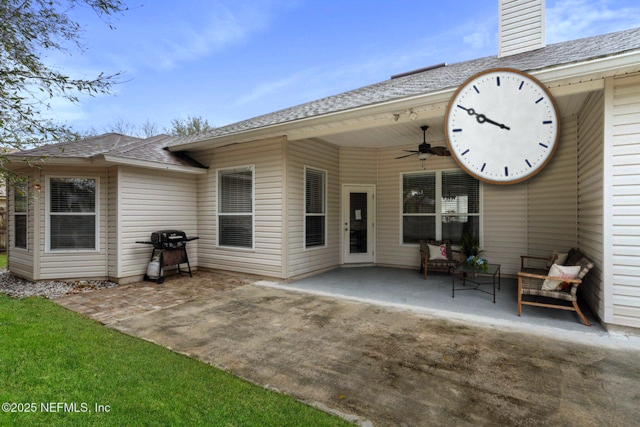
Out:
9 h 50 min
